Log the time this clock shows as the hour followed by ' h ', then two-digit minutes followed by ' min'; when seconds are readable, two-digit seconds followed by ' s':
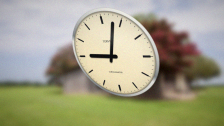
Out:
9 h 03 min
